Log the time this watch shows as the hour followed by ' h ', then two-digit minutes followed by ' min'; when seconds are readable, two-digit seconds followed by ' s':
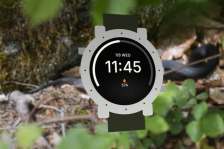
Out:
11 h 45 min
